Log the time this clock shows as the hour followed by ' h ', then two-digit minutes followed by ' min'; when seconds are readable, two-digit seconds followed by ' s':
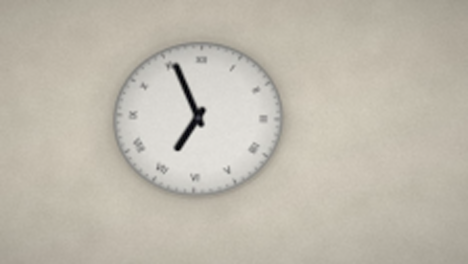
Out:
6 h 56 min
